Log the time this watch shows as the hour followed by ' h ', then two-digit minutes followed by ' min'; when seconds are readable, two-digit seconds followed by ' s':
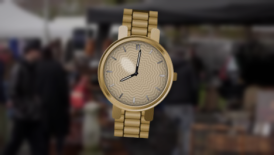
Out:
8 h 01 min
